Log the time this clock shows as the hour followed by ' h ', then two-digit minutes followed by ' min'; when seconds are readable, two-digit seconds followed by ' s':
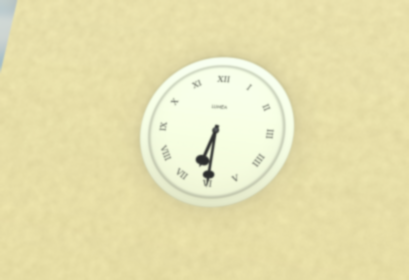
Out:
6 h 30 min
